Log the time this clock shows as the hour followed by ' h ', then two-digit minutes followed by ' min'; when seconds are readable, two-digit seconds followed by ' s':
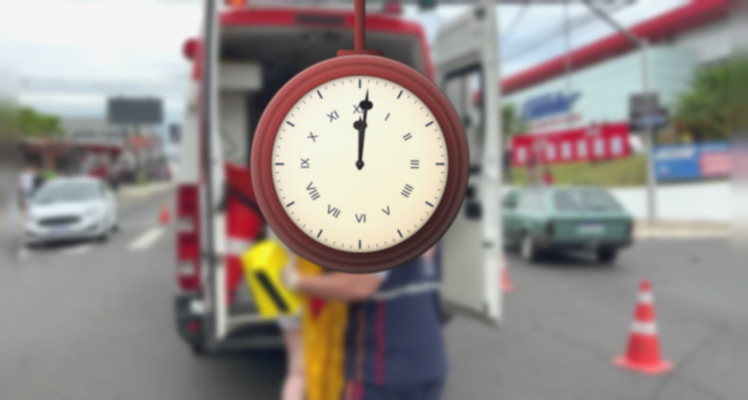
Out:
12 h 01 min
